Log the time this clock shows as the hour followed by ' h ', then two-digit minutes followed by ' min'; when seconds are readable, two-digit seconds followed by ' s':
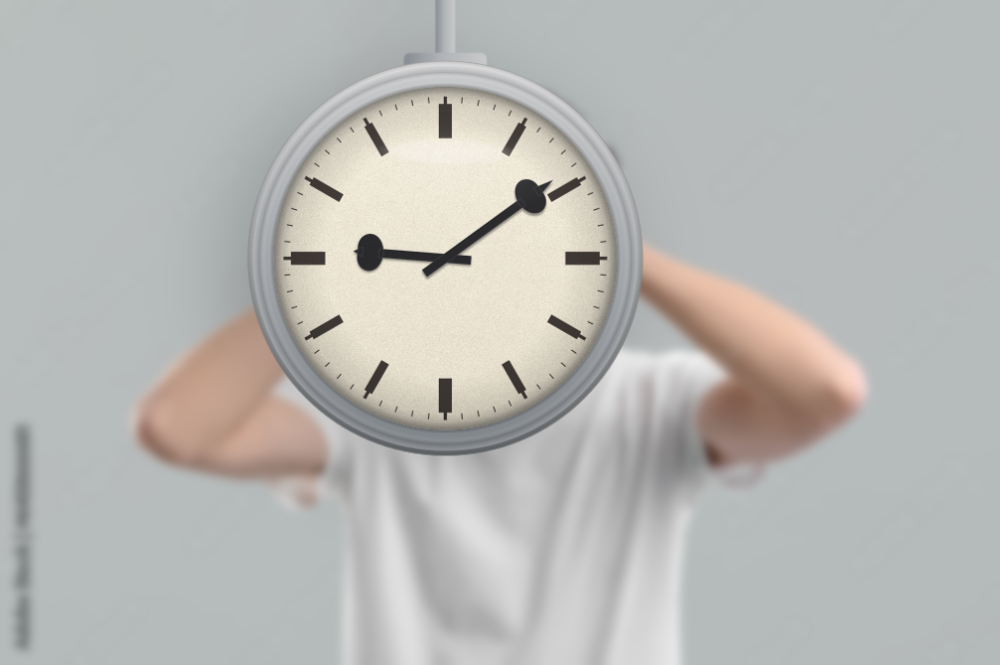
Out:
9 h 09 min
